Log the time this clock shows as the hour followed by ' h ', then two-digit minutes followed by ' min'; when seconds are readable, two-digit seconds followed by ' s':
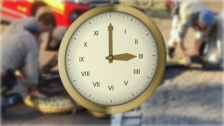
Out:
3 h 00 min
